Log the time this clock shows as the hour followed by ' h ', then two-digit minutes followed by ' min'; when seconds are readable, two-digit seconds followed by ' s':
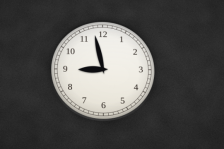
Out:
8 h 58 min
